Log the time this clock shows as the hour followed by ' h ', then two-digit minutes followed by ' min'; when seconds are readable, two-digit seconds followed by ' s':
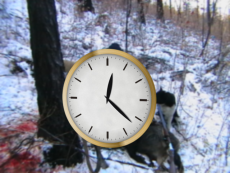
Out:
12 h 22 min
